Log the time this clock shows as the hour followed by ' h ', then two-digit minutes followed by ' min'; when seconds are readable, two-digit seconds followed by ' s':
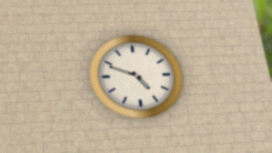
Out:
4 h 49 min
